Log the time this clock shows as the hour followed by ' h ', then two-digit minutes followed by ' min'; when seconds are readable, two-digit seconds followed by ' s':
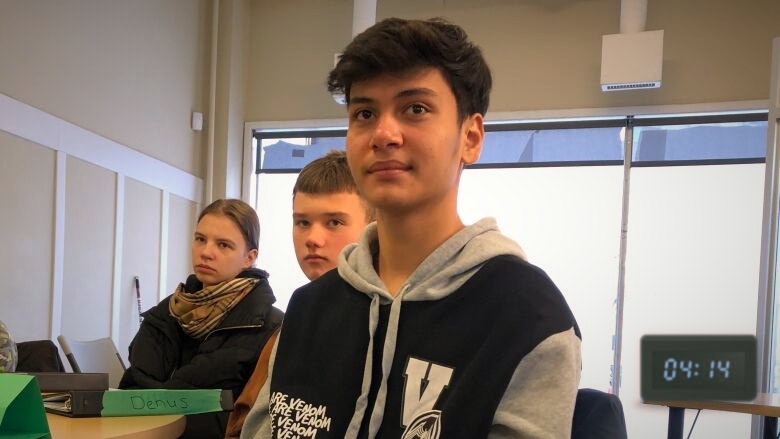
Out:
4 h 14 min
